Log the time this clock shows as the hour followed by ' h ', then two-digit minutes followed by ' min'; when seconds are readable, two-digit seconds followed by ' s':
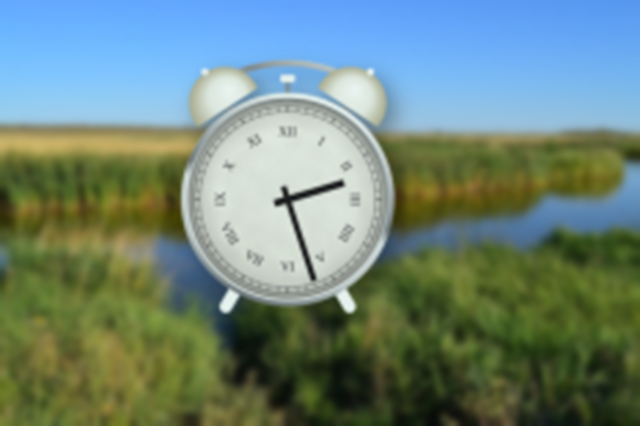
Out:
2 h 27 min
